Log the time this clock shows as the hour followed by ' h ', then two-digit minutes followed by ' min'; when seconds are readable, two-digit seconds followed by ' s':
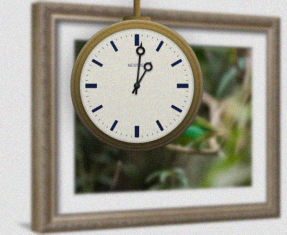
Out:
1 h 01 min
